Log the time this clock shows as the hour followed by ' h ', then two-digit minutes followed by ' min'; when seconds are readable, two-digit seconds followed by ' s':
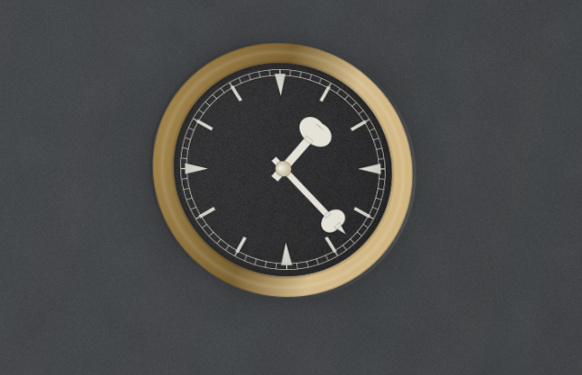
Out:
1 h 23 min
